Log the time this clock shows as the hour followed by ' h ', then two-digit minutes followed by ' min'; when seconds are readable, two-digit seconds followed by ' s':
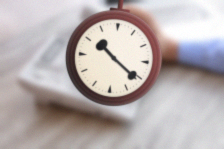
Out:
10 h 21 min
